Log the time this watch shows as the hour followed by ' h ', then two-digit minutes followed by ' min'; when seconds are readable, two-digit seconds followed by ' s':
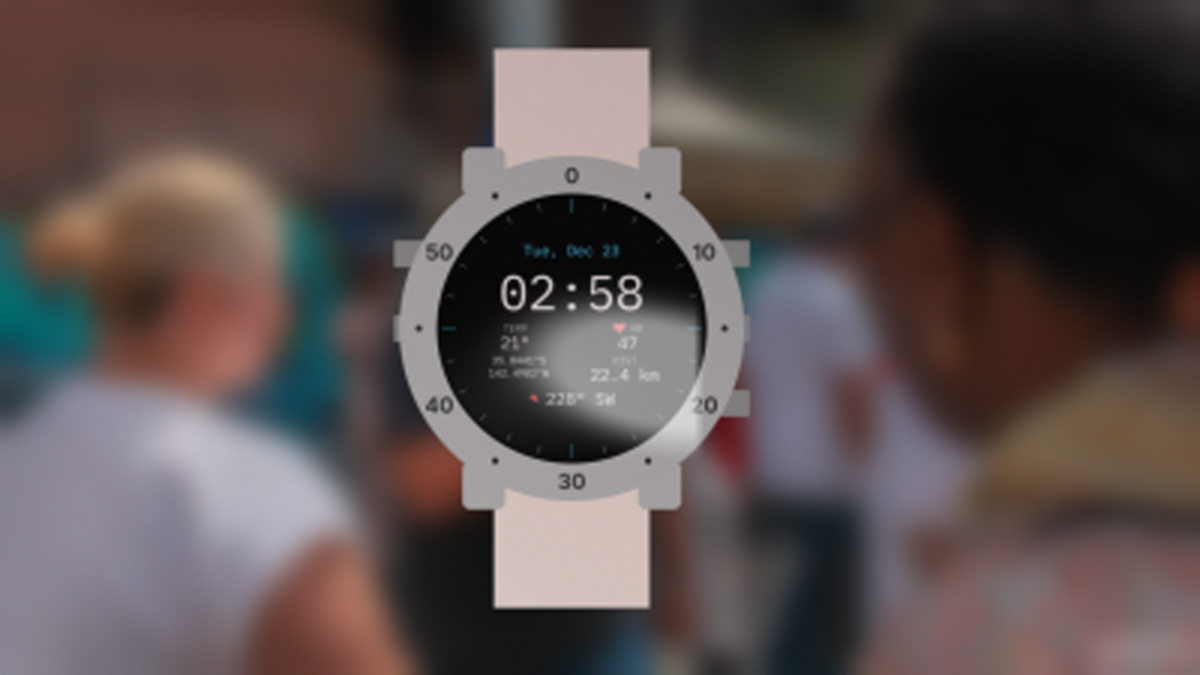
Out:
2 h 58 min
